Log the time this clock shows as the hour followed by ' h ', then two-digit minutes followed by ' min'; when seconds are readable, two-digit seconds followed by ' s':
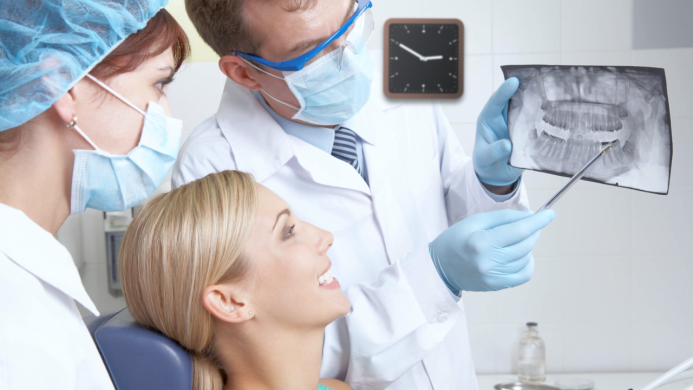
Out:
2 h 50 min
